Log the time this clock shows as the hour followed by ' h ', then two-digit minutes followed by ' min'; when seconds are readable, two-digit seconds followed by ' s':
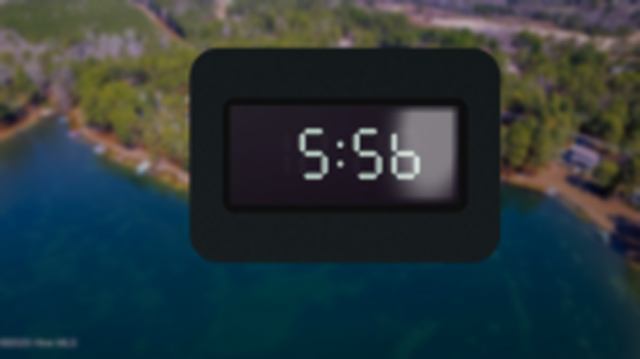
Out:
5 h 56 min
